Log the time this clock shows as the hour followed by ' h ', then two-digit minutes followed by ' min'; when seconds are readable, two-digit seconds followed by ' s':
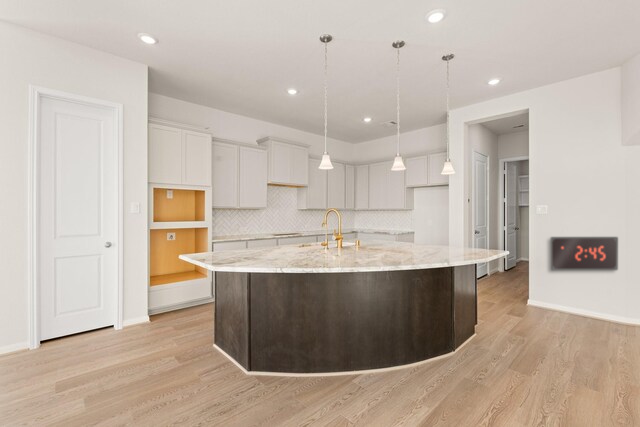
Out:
2 h 45 min
